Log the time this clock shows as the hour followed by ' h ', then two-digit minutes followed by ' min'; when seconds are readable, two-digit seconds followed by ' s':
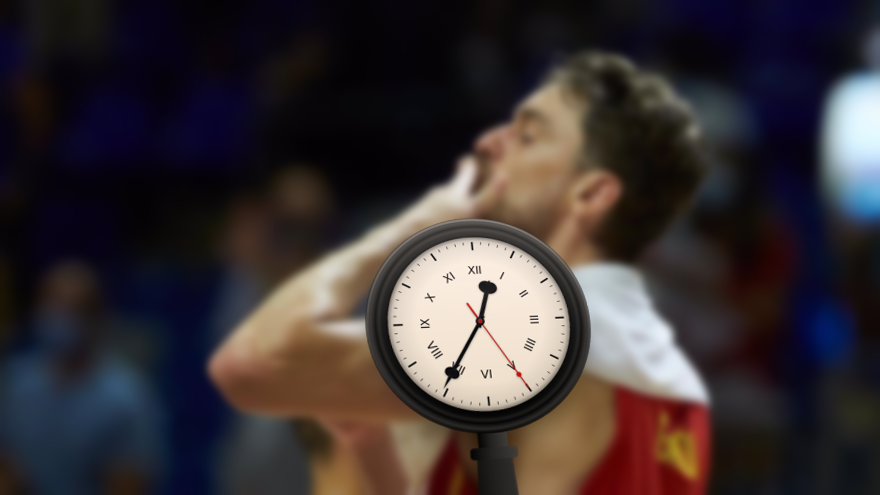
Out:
12 h 35 min 25 s
